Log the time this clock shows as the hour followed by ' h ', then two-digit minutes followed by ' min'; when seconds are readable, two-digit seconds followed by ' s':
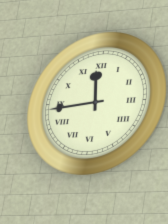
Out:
11 h 44 min
